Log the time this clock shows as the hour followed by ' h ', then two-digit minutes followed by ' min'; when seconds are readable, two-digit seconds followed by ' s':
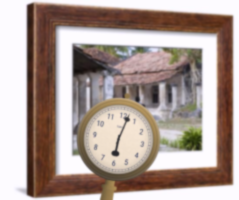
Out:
6 h 02 min
